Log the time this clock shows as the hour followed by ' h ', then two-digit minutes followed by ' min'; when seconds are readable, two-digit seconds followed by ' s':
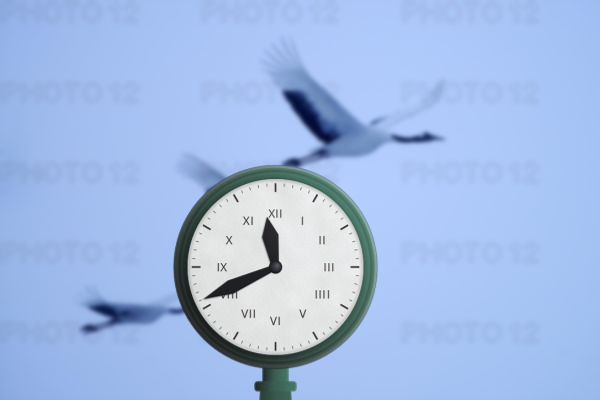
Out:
11 h 41 min
